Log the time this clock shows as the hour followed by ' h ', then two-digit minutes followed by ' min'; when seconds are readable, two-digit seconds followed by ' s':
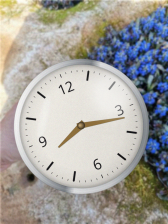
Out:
8 h 17 min
